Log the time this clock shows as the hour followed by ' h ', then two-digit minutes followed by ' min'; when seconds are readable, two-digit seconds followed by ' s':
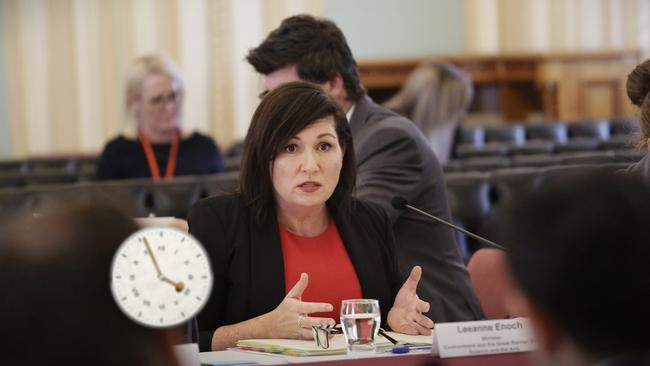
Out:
3 h 56 min
